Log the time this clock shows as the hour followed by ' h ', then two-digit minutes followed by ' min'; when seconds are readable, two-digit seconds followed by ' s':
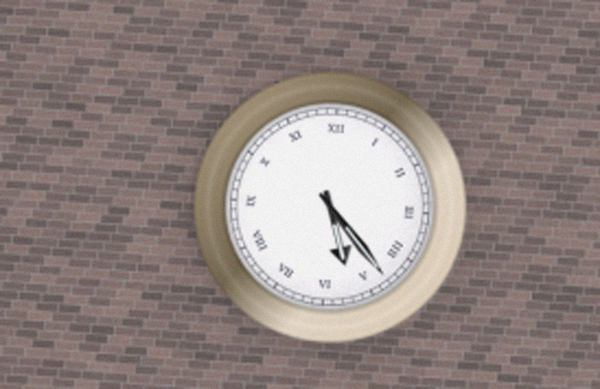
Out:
5 h 23 min
